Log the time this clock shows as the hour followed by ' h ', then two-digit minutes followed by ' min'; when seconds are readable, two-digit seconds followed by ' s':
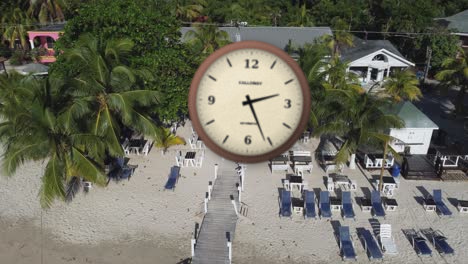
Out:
2 h 26 min
